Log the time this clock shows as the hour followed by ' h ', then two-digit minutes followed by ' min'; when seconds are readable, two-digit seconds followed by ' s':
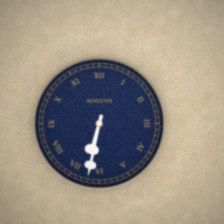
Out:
6 h 32 min
